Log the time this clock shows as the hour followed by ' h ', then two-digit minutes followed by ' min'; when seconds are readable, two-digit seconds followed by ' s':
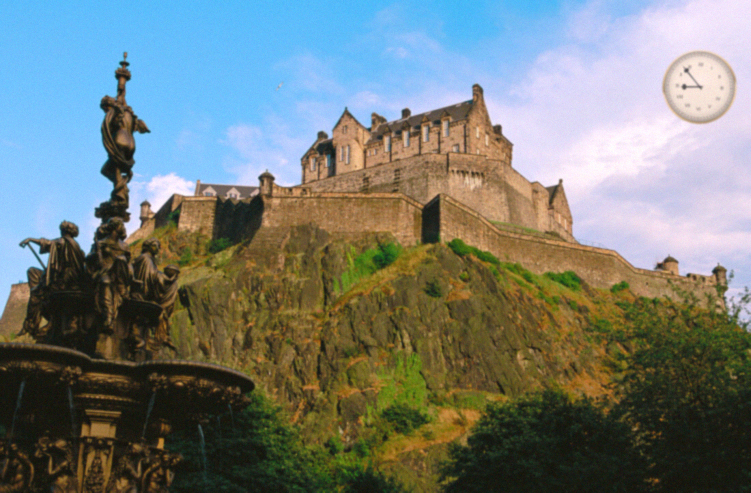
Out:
8 h 53 min
